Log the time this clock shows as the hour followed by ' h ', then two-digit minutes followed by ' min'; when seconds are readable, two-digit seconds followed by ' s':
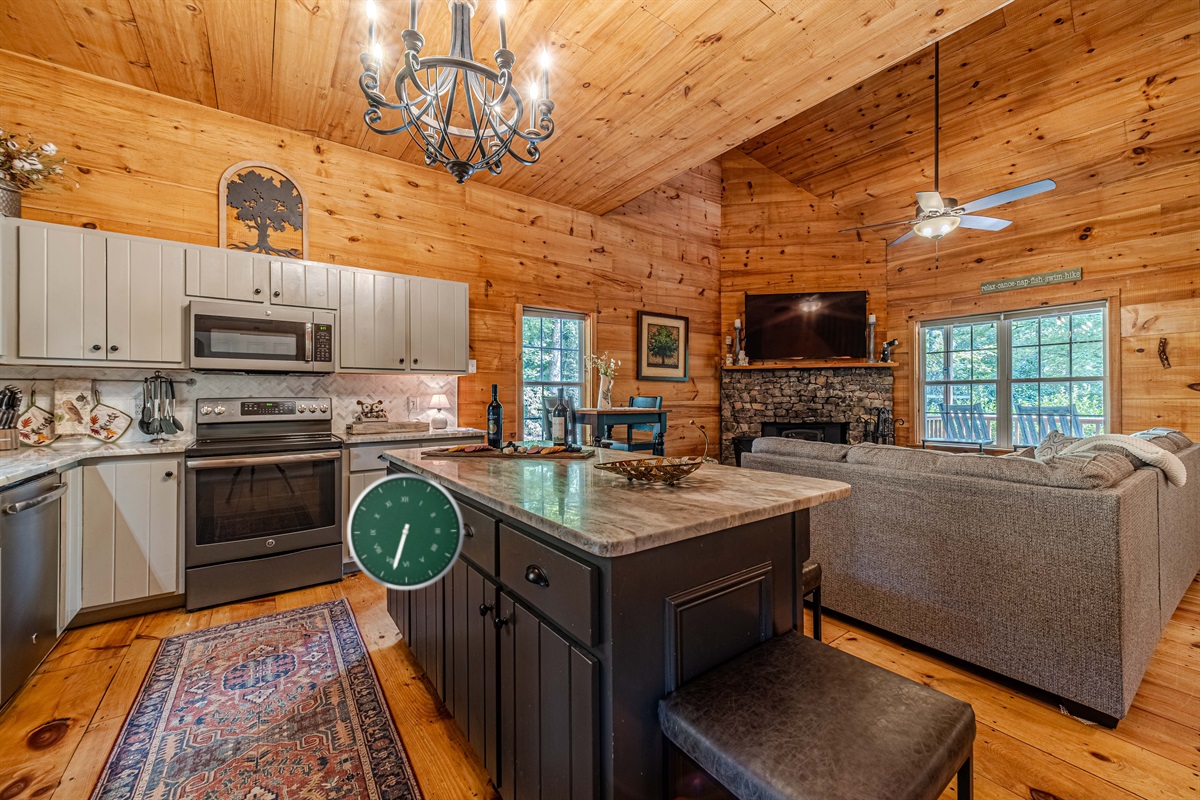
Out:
6 h 33 min
